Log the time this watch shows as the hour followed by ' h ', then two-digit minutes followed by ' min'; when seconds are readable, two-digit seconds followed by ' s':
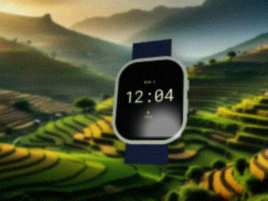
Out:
12 h 04 min
